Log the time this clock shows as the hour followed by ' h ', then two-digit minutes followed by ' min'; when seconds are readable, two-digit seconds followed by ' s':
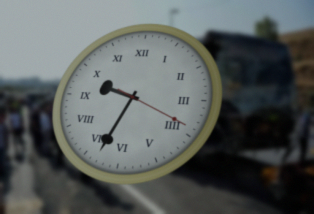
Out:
9 h 33 min 19 s
